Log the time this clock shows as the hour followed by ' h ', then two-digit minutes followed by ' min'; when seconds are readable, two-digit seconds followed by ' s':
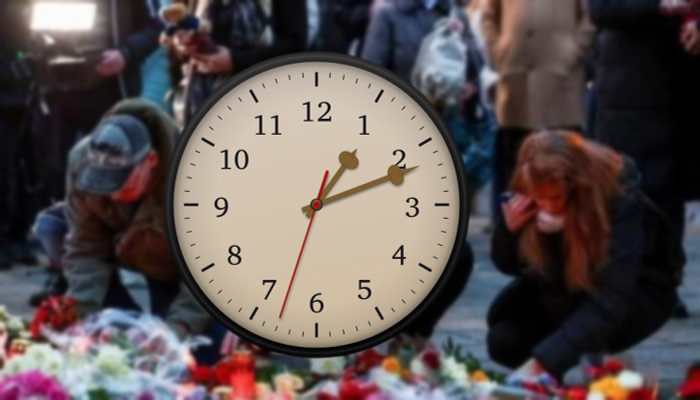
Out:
1 h 11 min 33 s
